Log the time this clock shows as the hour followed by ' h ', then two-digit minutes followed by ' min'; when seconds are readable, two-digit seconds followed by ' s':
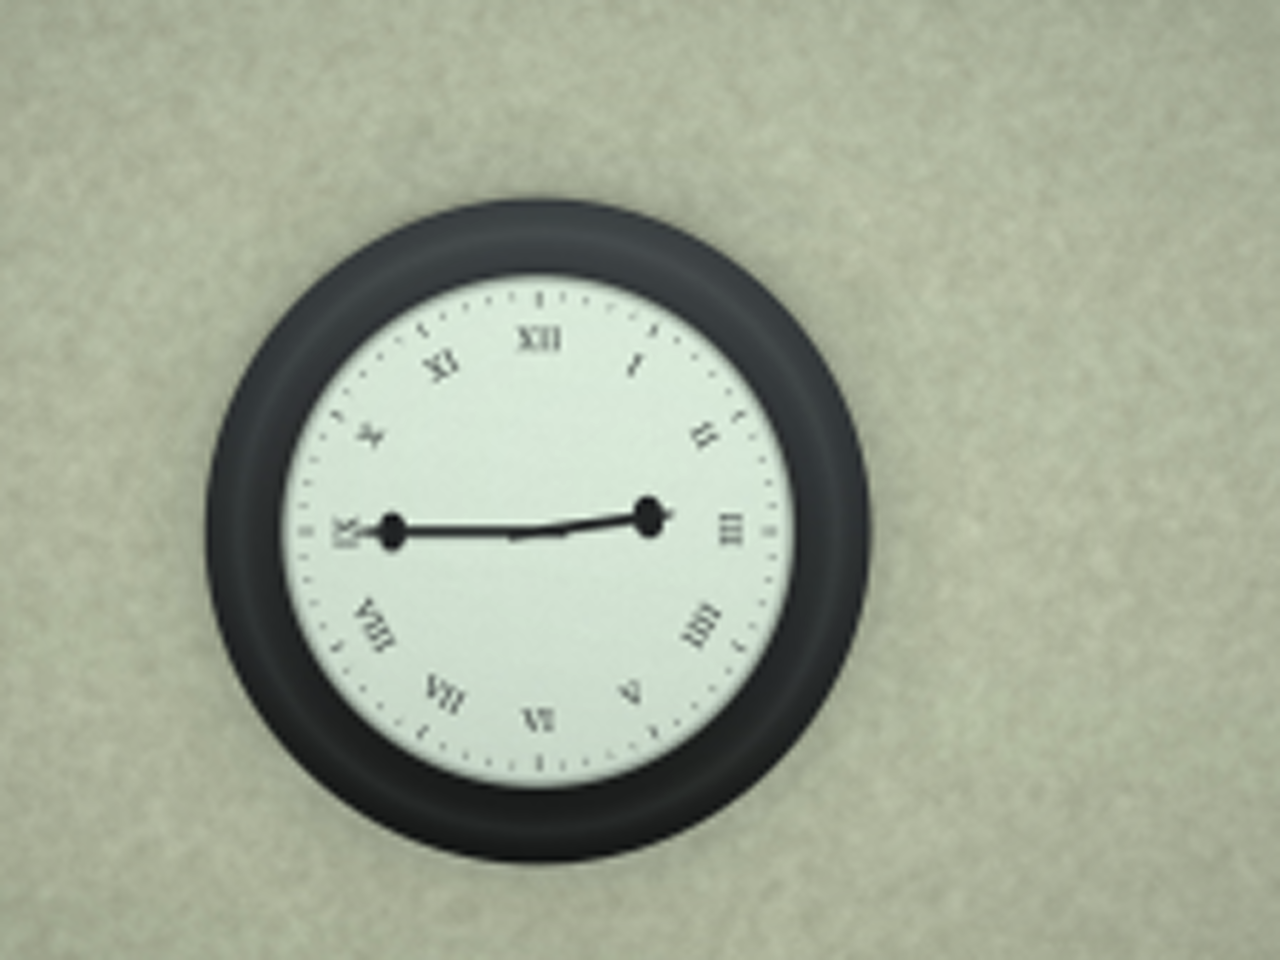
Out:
2 h 45 min
